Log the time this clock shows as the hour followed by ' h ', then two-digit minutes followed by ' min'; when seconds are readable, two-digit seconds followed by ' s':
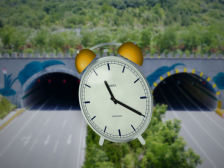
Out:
11 h 20 min
